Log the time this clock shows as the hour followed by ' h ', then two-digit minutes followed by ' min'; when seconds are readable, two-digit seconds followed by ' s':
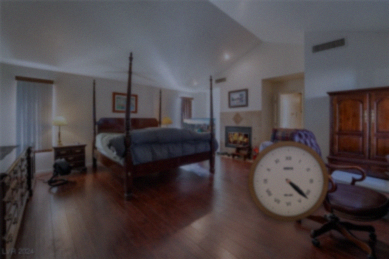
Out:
4 h 22 min
